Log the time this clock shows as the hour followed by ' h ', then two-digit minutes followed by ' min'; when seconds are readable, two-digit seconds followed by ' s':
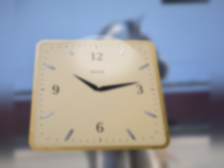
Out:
10 h 13 min
